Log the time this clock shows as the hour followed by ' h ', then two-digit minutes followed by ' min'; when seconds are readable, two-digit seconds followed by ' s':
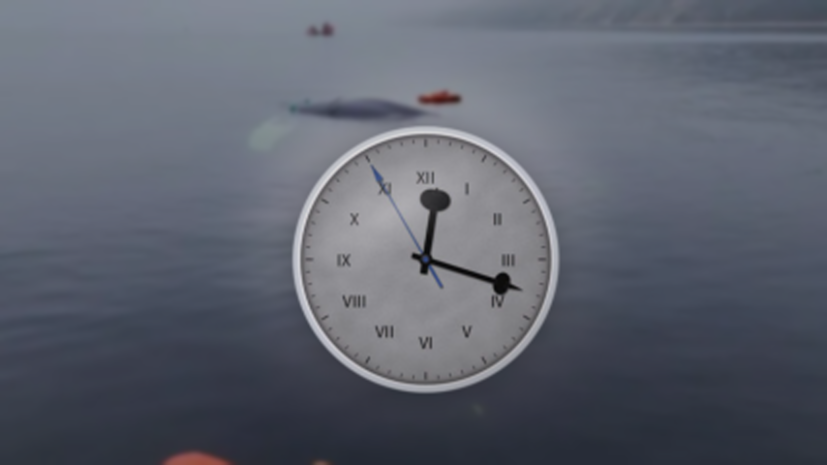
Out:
12 h 17 min 55 s
